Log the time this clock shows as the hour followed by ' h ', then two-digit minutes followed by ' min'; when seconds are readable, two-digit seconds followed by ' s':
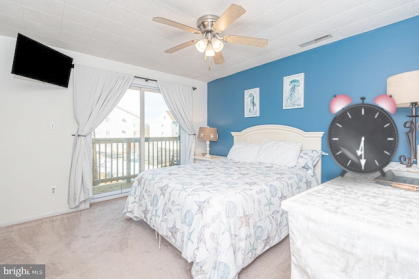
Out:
6 h 30 min
